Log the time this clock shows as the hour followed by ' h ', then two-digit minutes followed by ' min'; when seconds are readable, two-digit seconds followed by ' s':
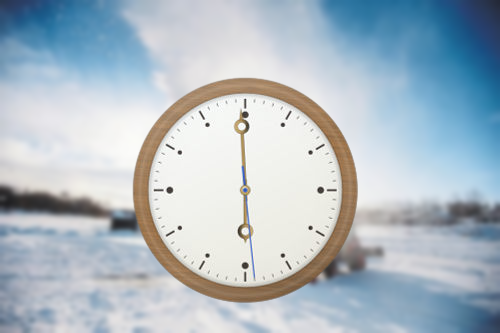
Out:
5 h 59 min 29 s
